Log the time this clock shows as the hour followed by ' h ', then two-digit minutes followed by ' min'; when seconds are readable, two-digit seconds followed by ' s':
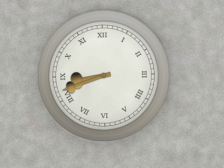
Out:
8 h 42 min
